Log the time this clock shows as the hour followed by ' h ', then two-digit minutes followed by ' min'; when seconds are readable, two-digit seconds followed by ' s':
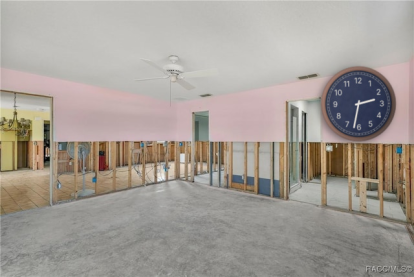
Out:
2 h 32 min
